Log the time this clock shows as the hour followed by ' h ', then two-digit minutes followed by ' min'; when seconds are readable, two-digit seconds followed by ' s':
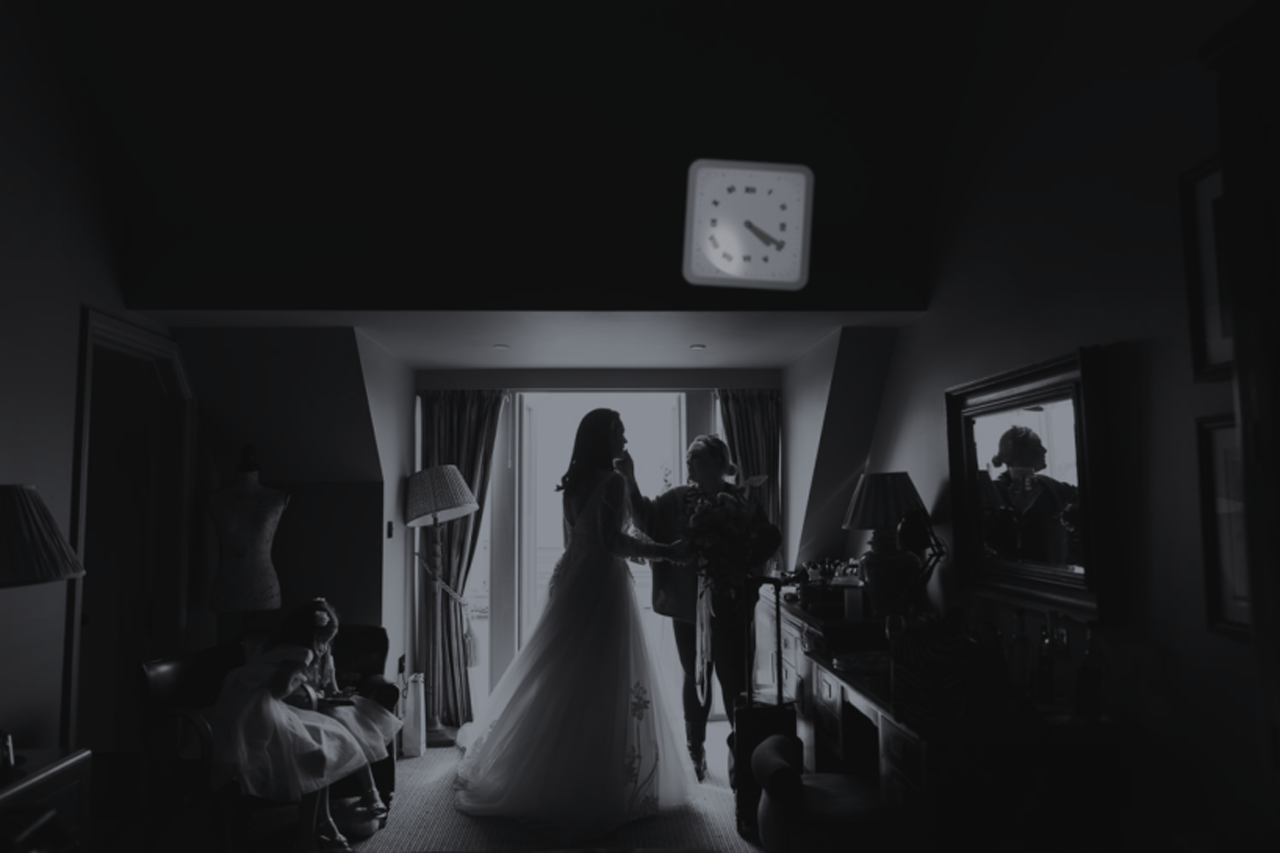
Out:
4 h 20 min
